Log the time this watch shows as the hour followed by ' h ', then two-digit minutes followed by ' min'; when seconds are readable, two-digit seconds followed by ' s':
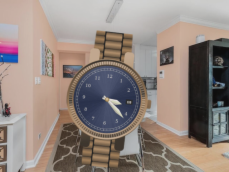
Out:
3 h 22 min
